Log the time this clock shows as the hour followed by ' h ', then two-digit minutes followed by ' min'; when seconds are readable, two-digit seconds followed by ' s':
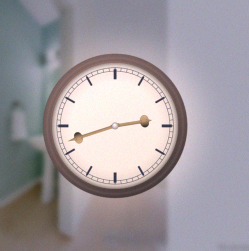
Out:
2 h 42 min
